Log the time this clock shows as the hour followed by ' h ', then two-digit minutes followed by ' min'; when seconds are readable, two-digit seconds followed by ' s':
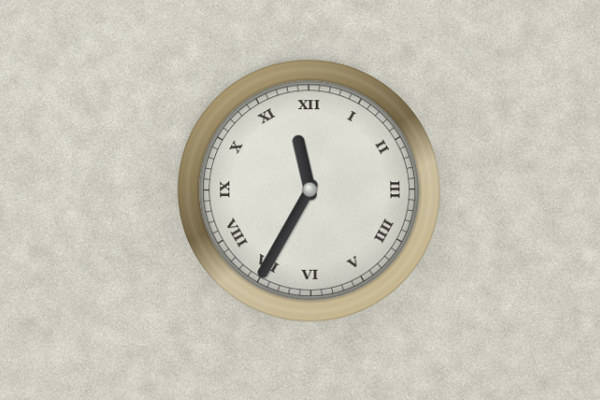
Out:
11 h 35 min
